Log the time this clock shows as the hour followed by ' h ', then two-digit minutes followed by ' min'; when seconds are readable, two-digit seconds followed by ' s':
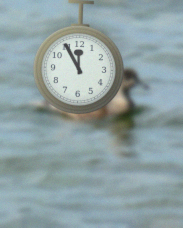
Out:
11 h 55 min
